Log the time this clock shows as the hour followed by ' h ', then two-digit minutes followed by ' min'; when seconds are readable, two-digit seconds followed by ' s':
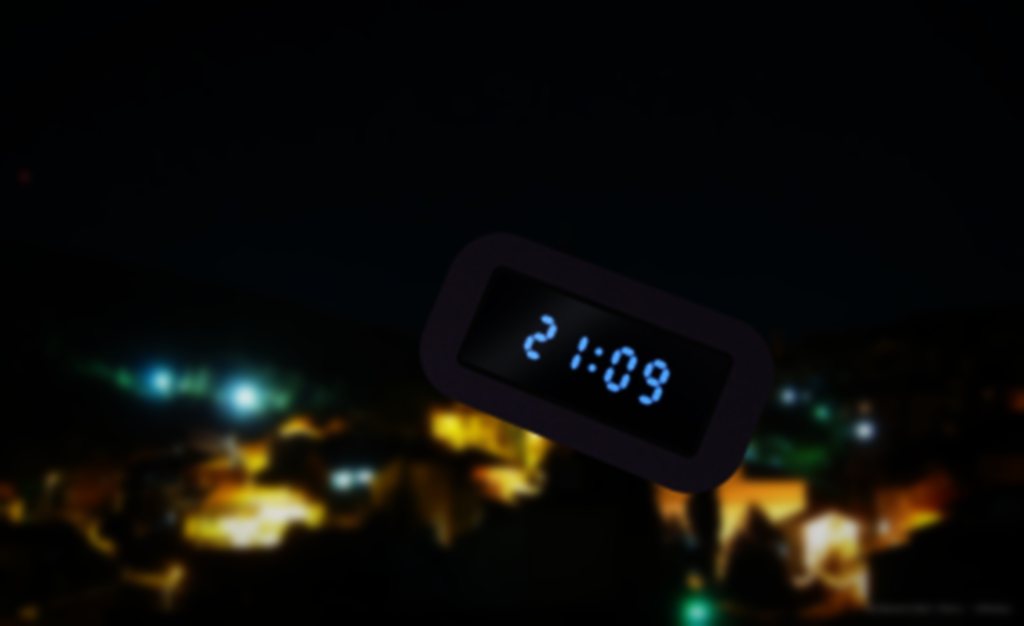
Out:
21 h 09 min
